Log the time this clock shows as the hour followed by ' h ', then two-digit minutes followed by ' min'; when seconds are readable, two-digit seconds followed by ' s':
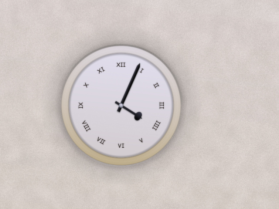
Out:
4 h 04 min
